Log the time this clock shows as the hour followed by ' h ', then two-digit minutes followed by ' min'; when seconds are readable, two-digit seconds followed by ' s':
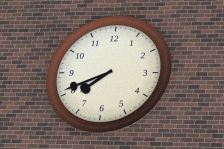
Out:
7 h 41 min
